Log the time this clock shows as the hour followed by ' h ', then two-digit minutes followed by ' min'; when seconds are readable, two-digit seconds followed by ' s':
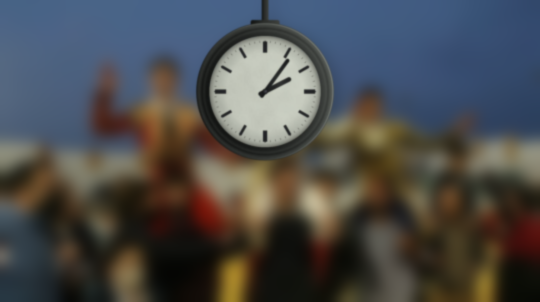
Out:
2 h 06 min
